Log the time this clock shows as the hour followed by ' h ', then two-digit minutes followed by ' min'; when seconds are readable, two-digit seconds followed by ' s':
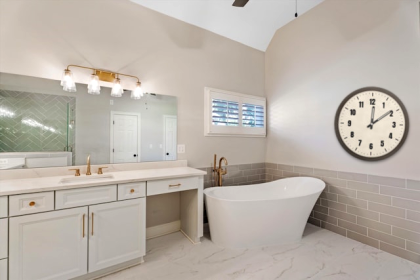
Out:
12 h 09 min
